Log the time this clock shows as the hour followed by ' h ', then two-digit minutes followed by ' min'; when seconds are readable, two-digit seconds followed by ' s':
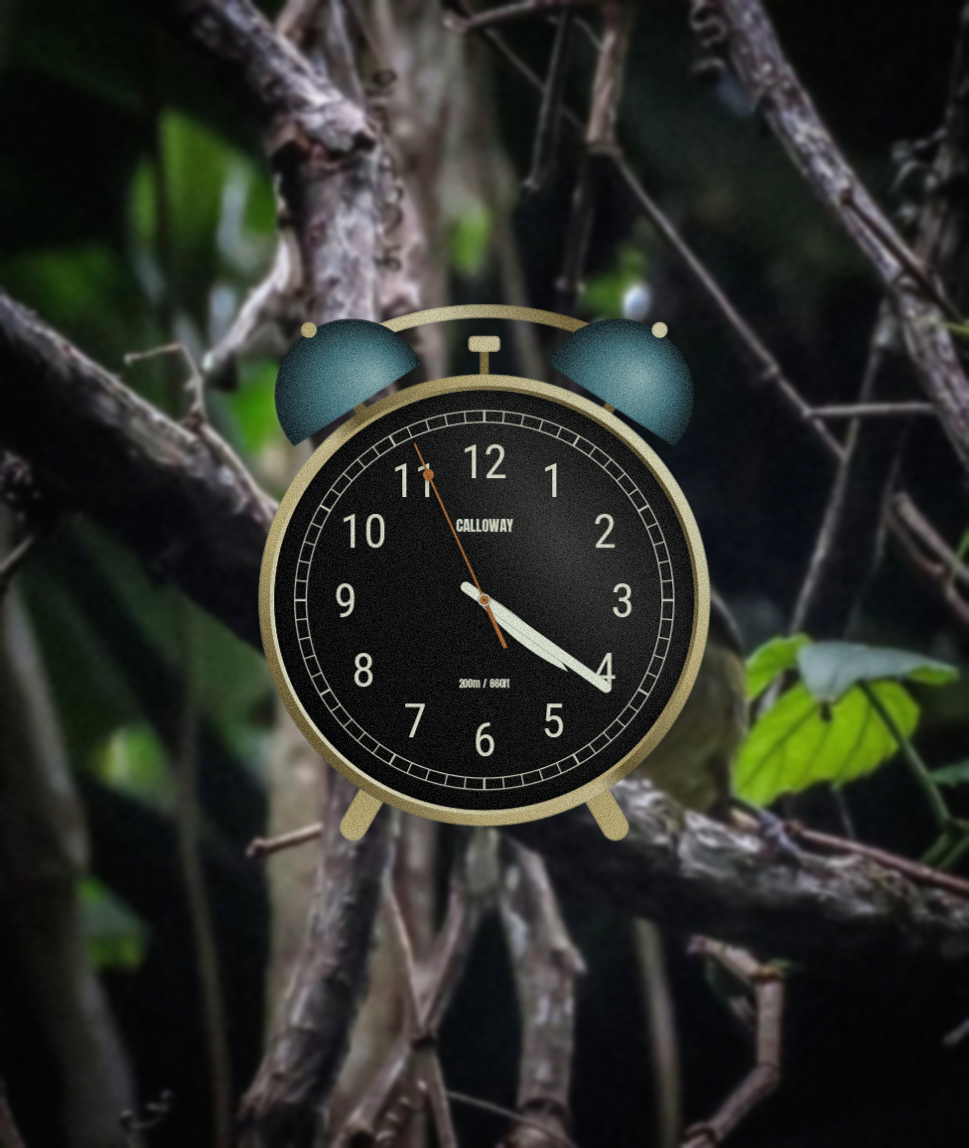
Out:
4 h 20 min 56 s
